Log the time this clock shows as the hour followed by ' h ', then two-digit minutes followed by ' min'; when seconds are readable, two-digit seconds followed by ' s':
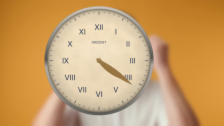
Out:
4 h 21 min
